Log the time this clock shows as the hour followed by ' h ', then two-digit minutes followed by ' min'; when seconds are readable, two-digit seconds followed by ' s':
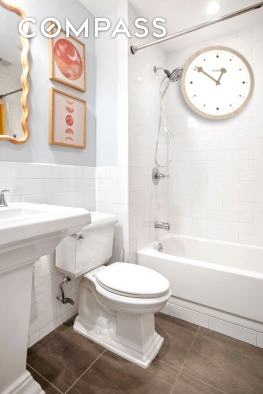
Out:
12 h 51 min
